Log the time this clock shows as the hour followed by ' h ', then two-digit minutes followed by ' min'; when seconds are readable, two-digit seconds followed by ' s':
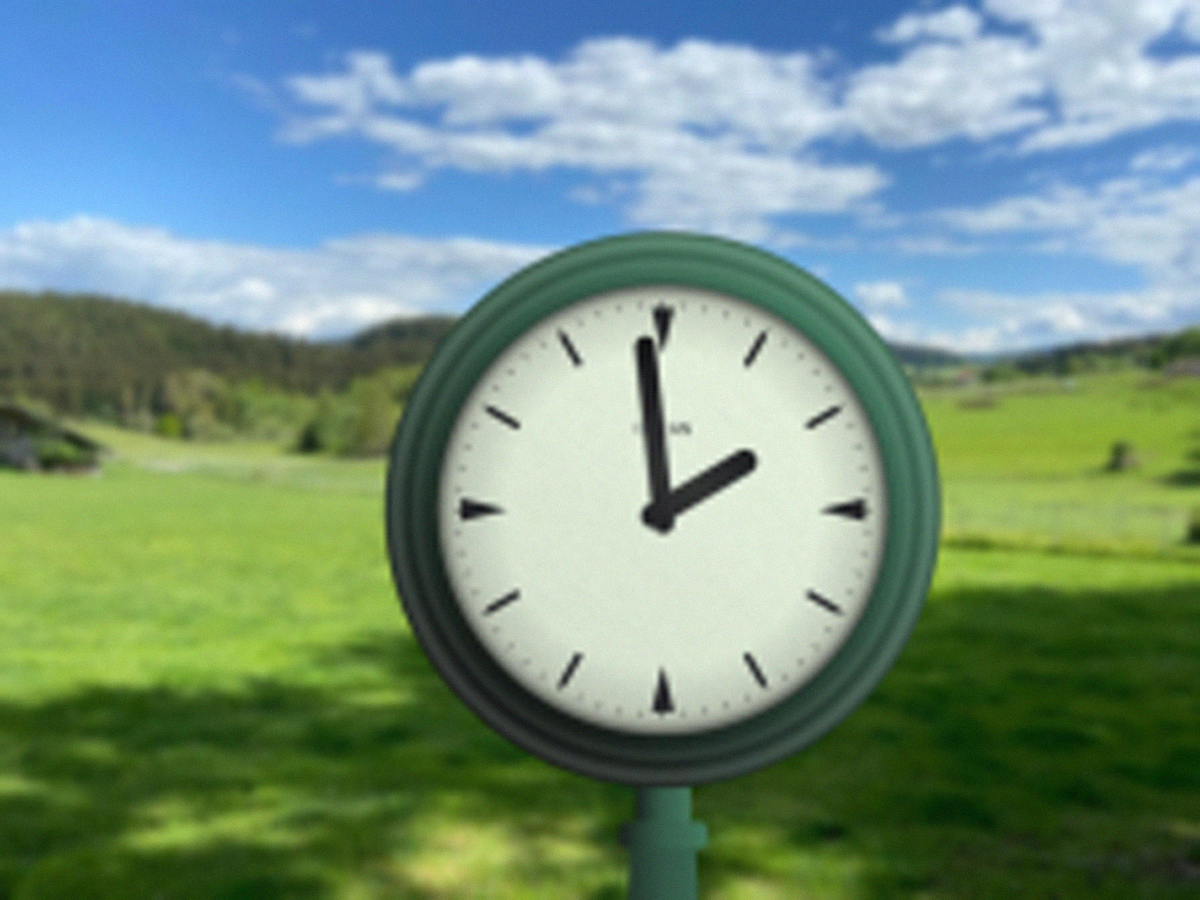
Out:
1 h 59 min
